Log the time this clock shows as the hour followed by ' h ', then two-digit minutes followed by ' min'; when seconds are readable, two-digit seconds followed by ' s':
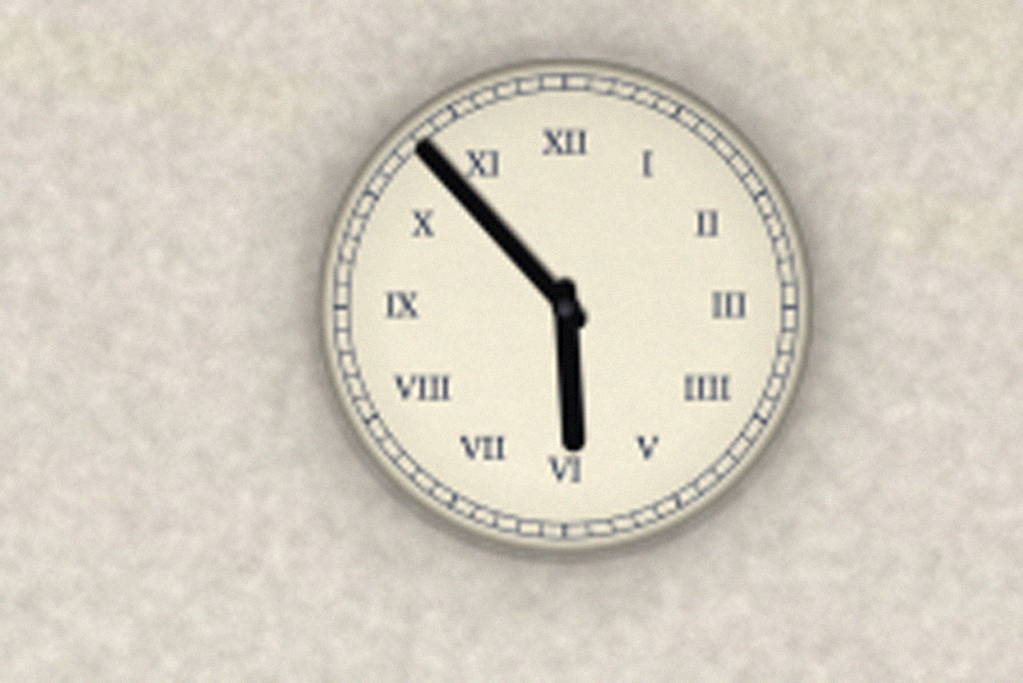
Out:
5 h 53 min
